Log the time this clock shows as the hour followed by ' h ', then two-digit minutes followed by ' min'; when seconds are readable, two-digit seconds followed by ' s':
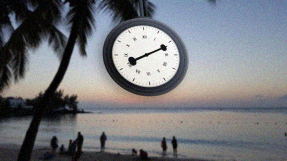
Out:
8 h 11 min
